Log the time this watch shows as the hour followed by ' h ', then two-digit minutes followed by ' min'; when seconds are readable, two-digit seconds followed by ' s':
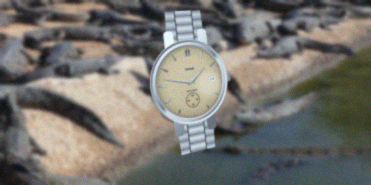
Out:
1 h 47 min
